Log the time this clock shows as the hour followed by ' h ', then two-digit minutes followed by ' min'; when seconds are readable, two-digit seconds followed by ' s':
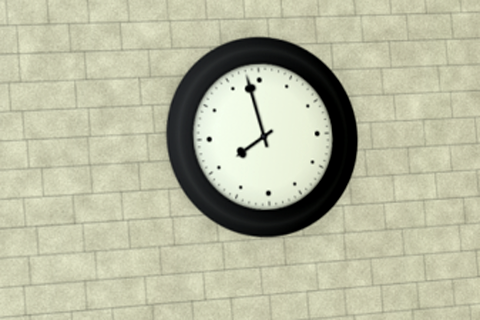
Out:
7 h 58 min
